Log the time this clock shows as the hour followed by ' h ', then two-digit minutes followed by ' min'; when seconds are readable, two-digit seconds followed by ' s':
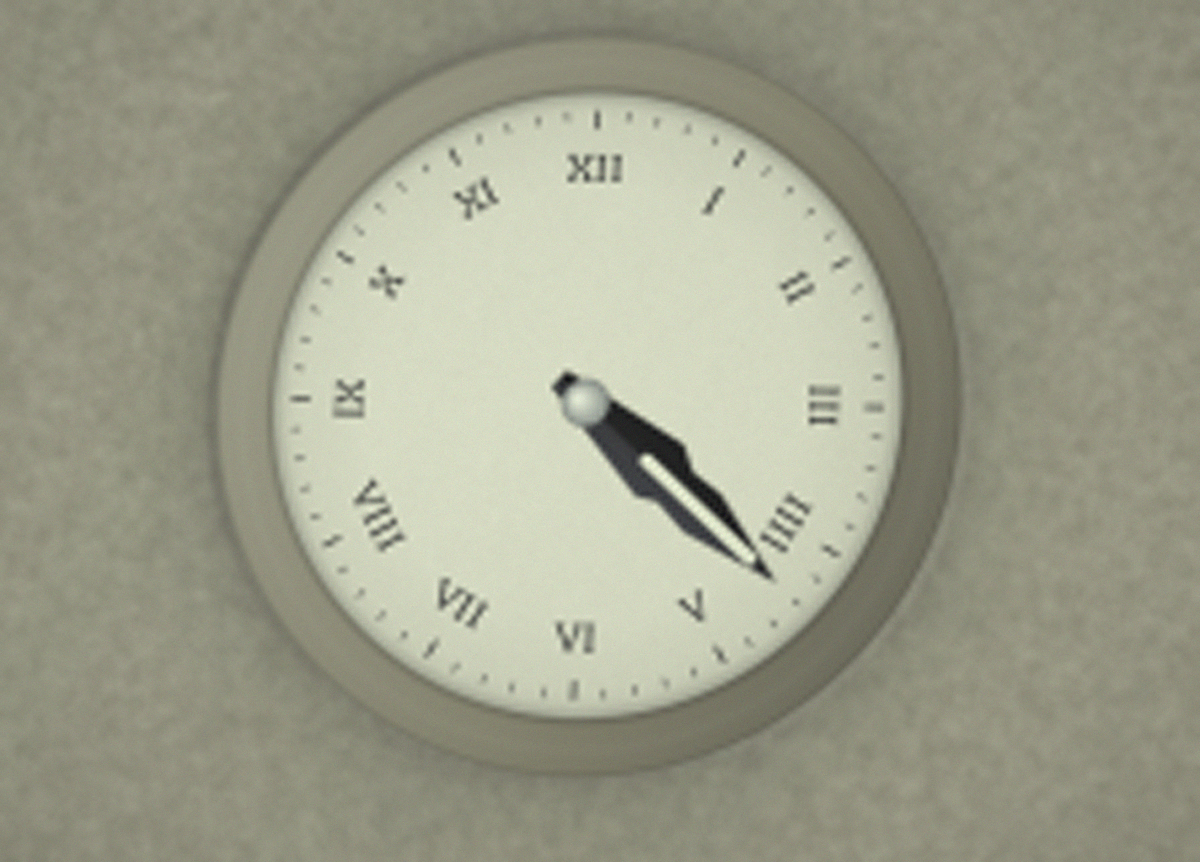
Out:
4 h 22 min
